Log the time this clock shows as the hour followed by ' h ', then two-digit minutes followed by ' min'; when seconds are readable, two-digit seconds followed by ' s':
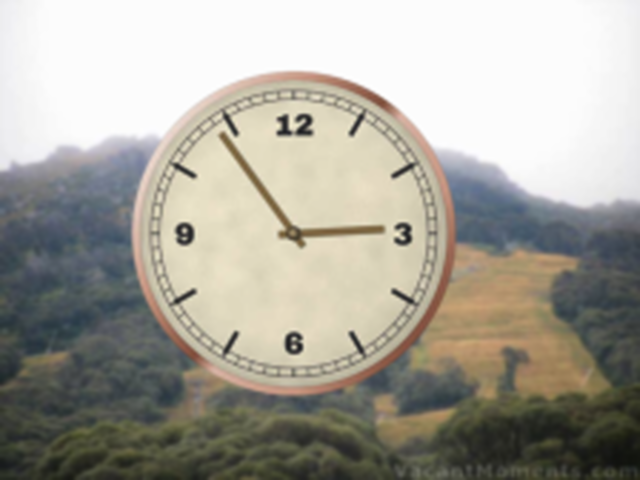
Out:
2 h 54 min
